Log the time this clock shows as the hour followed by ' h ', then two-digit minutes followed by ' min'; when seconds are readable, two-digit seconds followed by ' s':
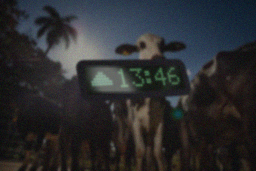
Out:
13 h 46 min
